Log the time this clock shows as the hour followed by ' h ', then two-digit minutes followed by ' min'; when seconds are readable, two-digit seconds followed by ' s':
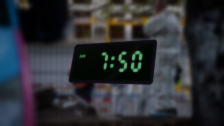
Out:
7 h 50 min
